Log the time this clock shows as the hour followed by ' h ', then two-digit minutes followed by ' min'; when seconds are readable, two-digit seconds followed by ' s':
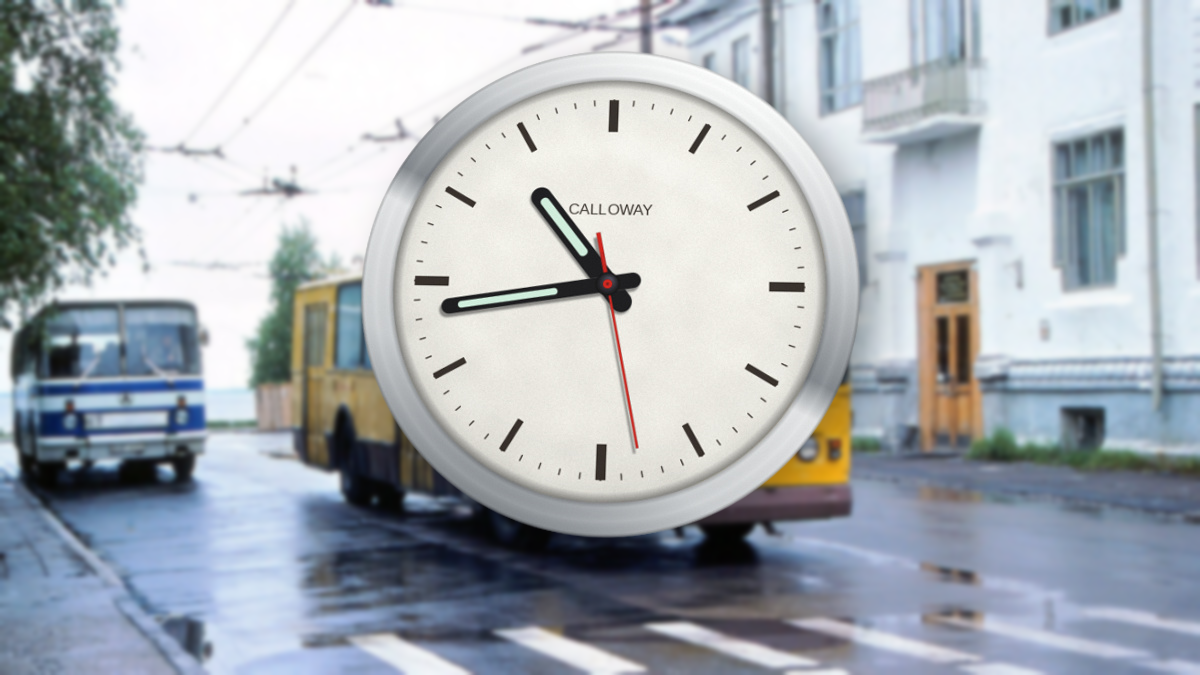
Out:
10 h 43 min 28 s
